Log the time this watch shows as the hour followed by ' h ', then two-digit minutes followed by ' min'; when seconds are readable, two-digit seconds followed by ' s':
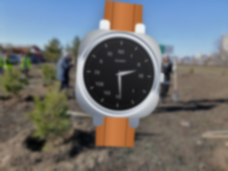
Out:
2 h 29 min
